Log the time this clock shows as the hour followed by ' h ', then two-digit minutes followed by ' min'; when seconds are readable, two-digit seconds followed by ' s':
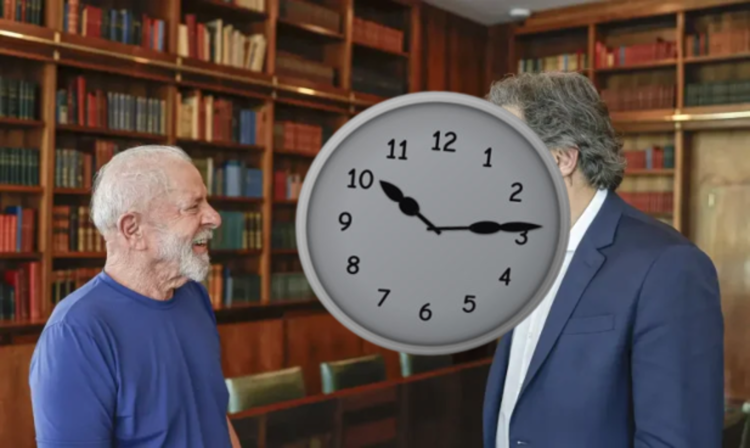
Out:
10 h 14 min
